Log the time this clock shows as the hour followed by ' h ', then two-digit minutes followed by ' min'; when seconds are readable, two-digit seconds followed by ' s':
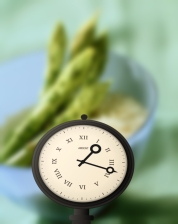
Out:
1 h 18 min
